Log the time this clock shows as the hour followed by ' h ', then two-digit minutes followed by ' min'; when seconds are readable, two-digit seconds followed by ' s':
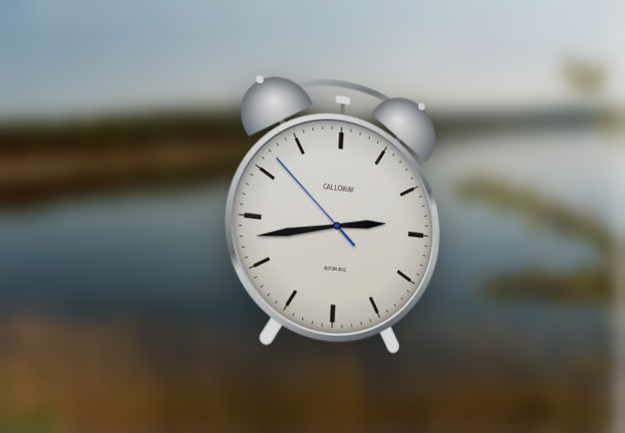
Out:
2 h 42 min 52 s
